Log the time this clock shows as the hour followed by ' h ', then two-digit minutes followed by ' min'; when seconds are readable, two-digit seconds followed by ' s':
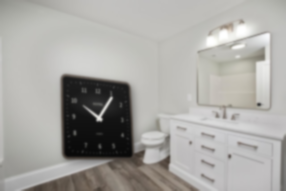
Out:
10 h 06 min
